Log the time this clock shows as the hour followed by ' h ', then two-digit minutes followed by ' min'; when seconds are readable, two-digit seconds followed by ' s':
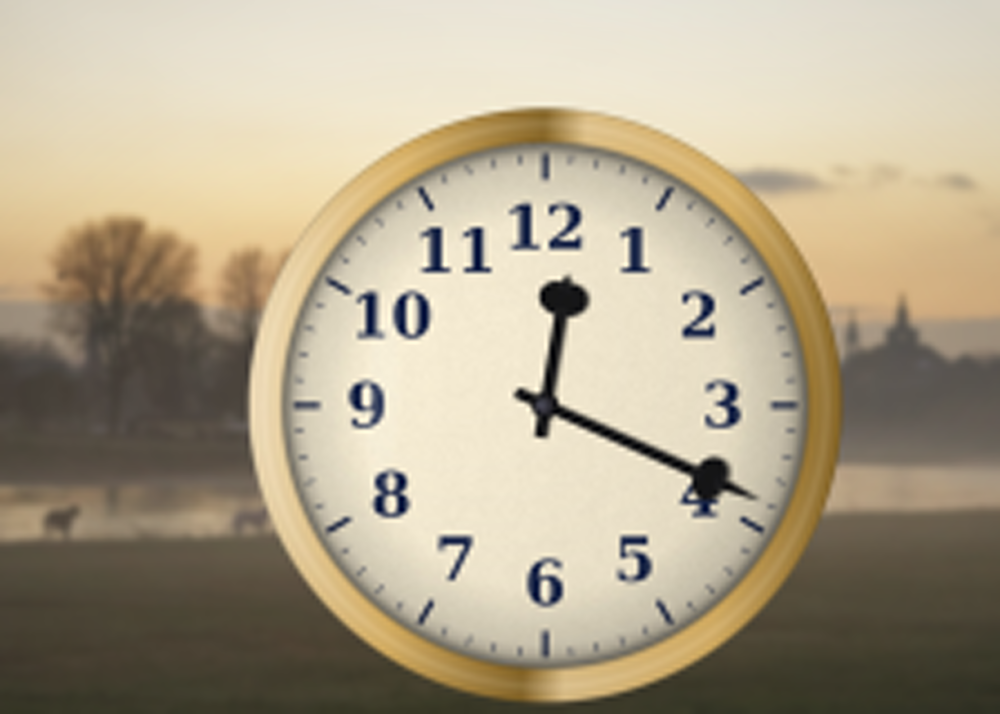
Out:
12 h 19 min
